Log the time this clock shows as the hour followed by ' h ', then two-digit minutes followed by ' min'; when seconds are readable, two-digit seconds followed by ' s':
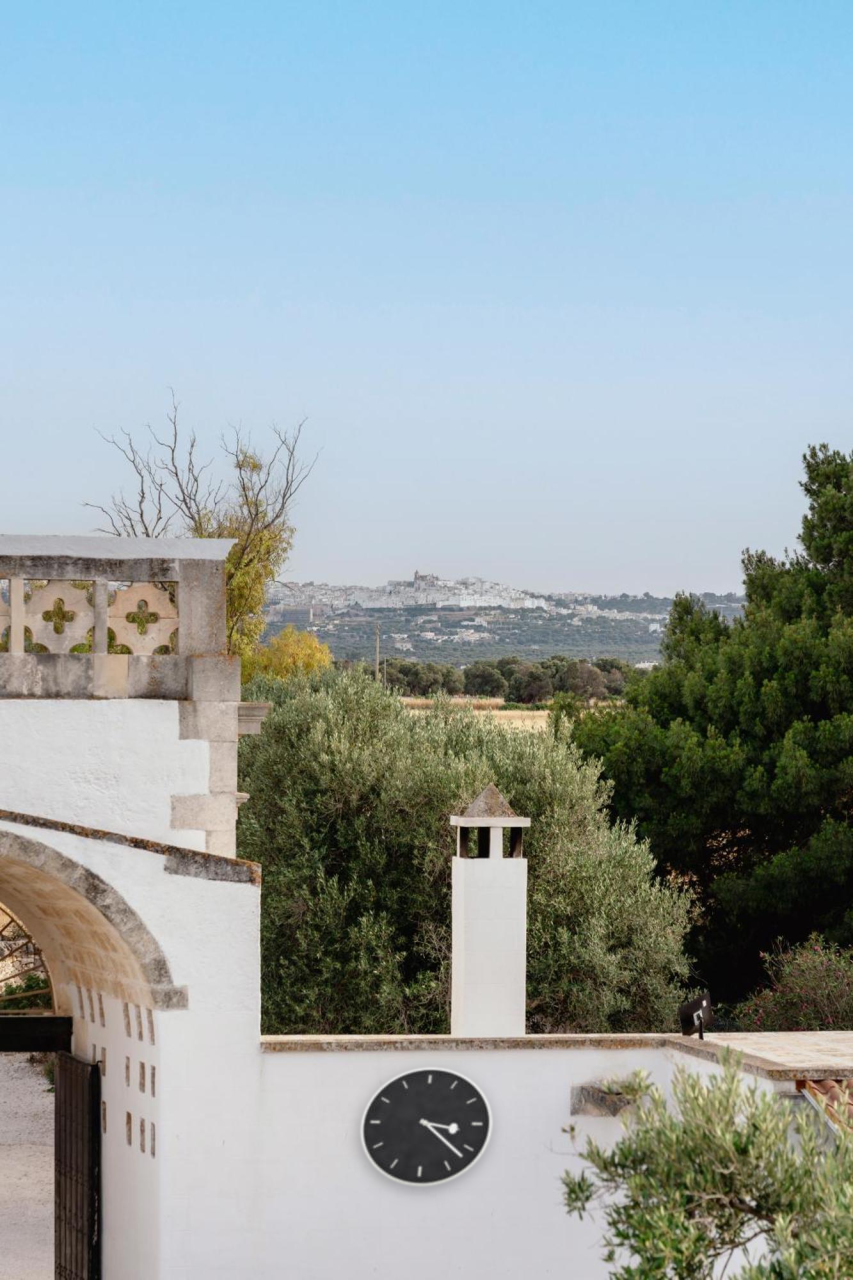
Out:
3 h 22 min
